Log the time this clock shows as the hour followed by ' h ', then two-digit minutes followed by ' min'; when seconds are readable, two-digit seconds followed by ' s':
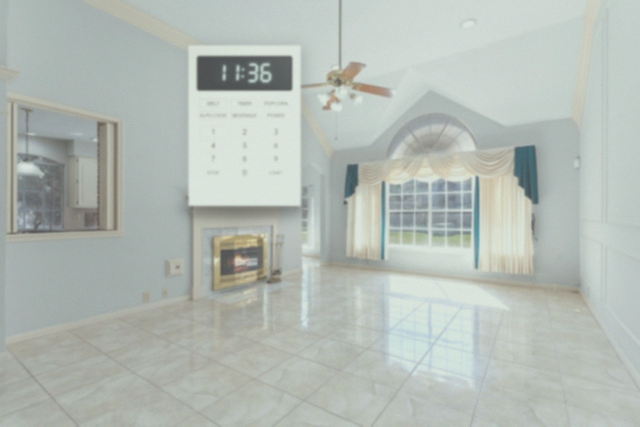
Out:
11 h 36 min
